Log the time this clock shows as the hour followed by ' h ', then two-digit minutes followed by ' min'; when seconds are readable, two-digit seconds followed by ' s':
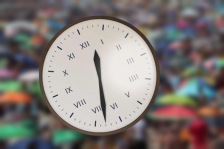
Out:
12 h 33 min
